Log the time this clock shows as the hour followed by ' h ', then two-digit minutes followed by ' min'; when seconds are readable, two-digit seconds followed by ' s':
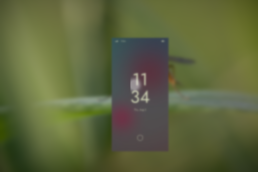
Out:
11 h 34 min
